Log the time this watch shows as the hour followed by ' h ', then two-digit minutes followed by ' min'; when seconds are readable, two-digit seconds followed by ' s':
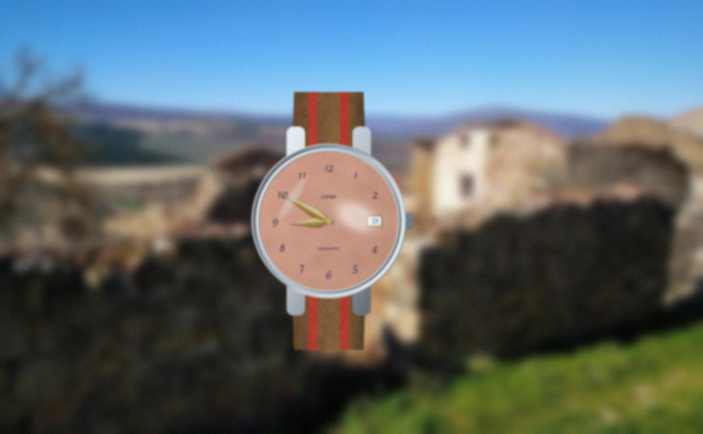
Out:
8 h 50 min
